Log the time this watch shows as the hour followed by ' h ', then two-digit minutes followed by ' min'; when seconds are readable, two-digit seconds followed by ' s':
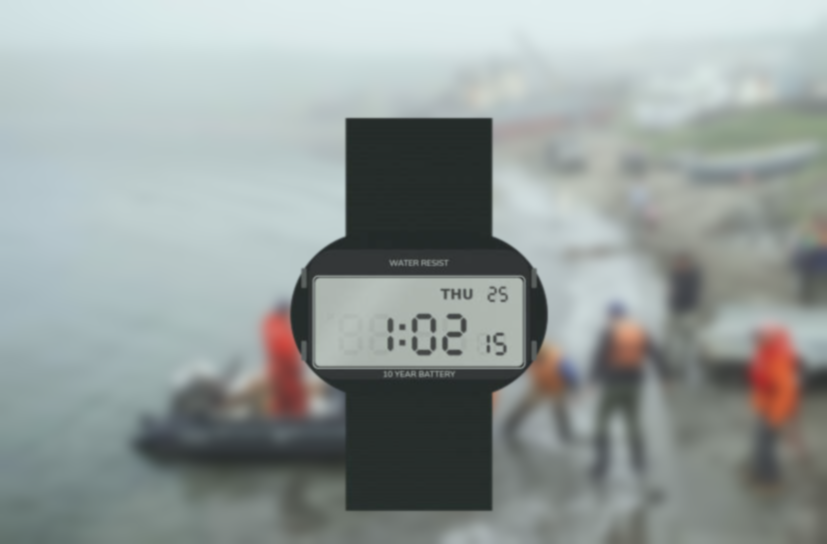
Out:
1 h 02 min 15 s
